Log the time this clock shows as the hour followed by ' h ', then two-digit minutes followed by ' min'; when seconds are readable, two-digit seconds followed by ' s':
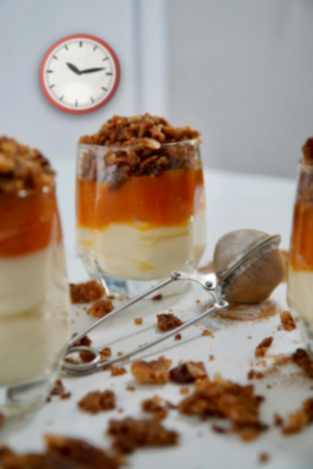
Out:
10 h 13 min
